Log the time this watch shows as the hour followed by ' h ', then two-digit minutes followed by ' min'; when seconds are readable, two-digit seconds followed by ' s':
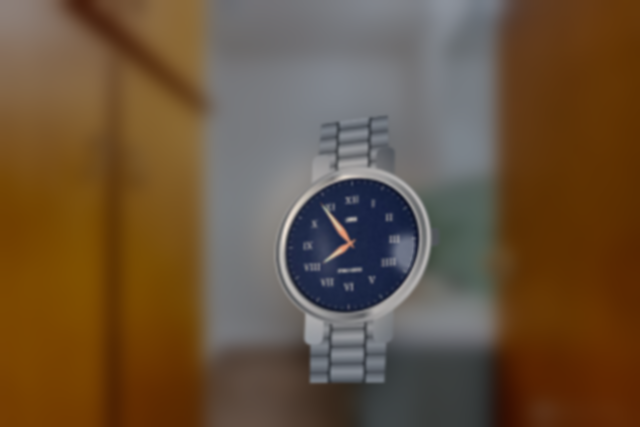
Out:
7 h 54 min
